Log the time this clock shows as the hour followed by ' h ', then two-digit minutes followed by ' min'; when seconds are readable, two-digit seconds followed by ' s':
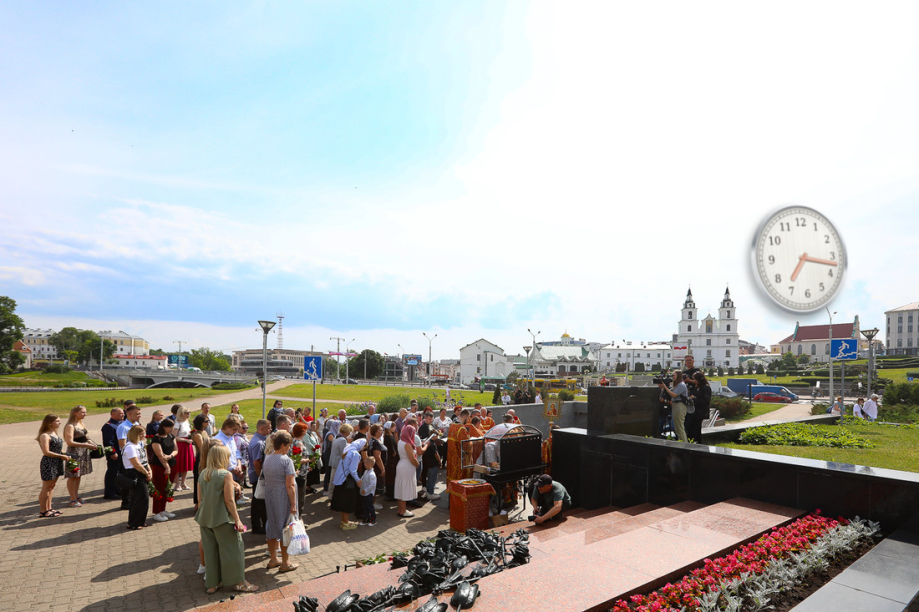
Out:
7 h 17 min
